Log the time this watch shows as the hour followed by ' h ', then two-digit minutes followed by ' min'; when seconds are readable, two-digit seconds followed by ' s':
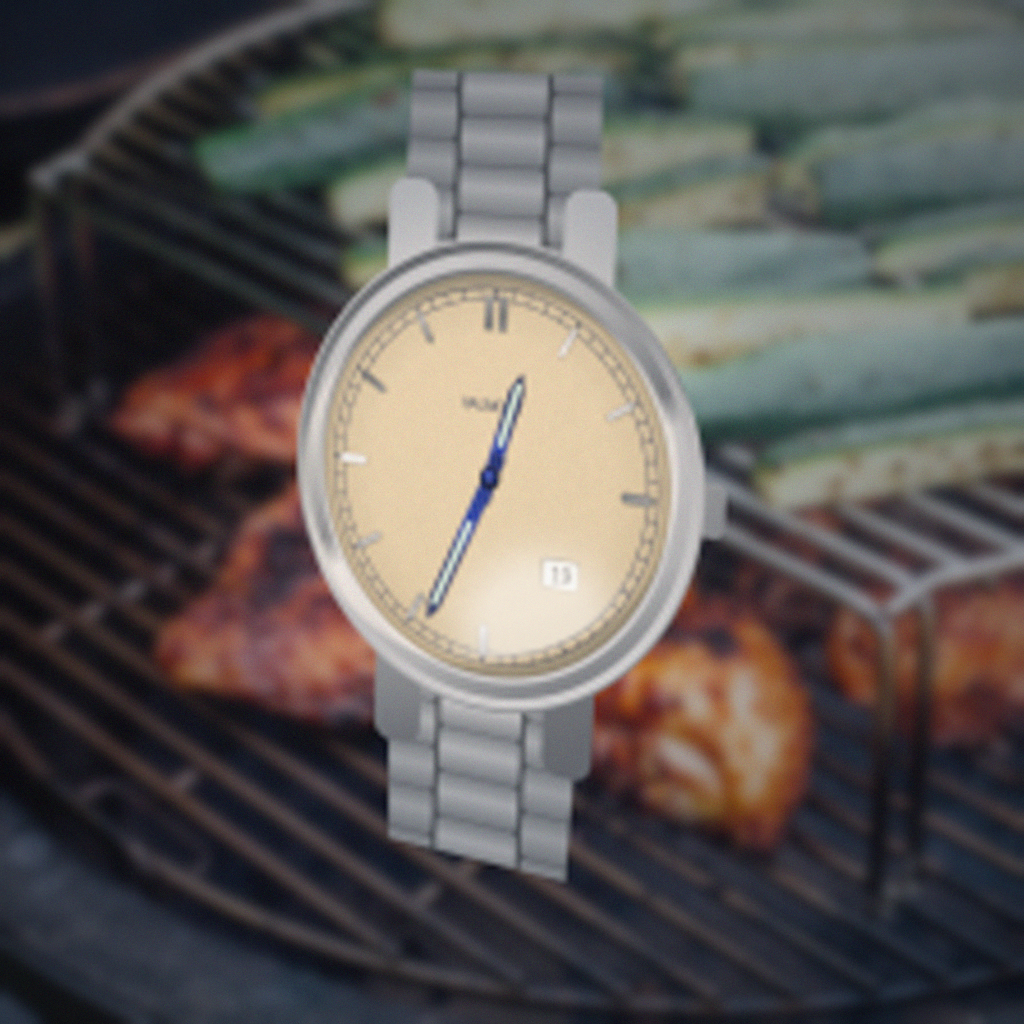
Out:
12 h 34 min
